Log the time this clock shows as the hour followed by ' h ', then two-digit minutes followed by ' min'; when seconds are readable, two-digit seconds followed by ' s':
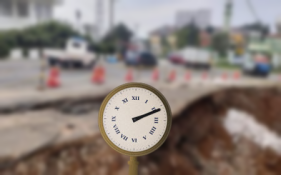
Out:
2 h 11 min
